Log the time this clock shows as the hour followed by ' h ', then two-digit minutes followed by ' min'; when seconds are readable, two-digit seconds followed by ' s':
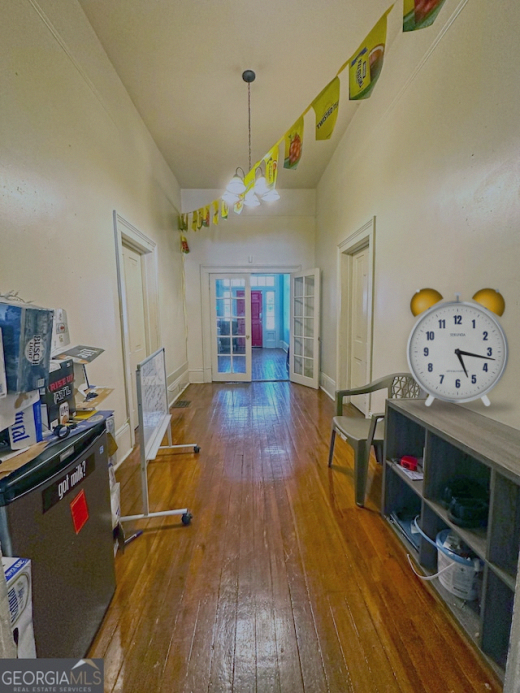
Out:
5 h 17 min
